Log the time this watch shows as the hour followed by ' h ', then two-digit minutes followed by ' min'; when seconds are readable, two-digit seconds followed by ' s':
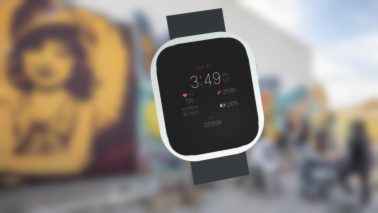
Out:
3 h 49 min
